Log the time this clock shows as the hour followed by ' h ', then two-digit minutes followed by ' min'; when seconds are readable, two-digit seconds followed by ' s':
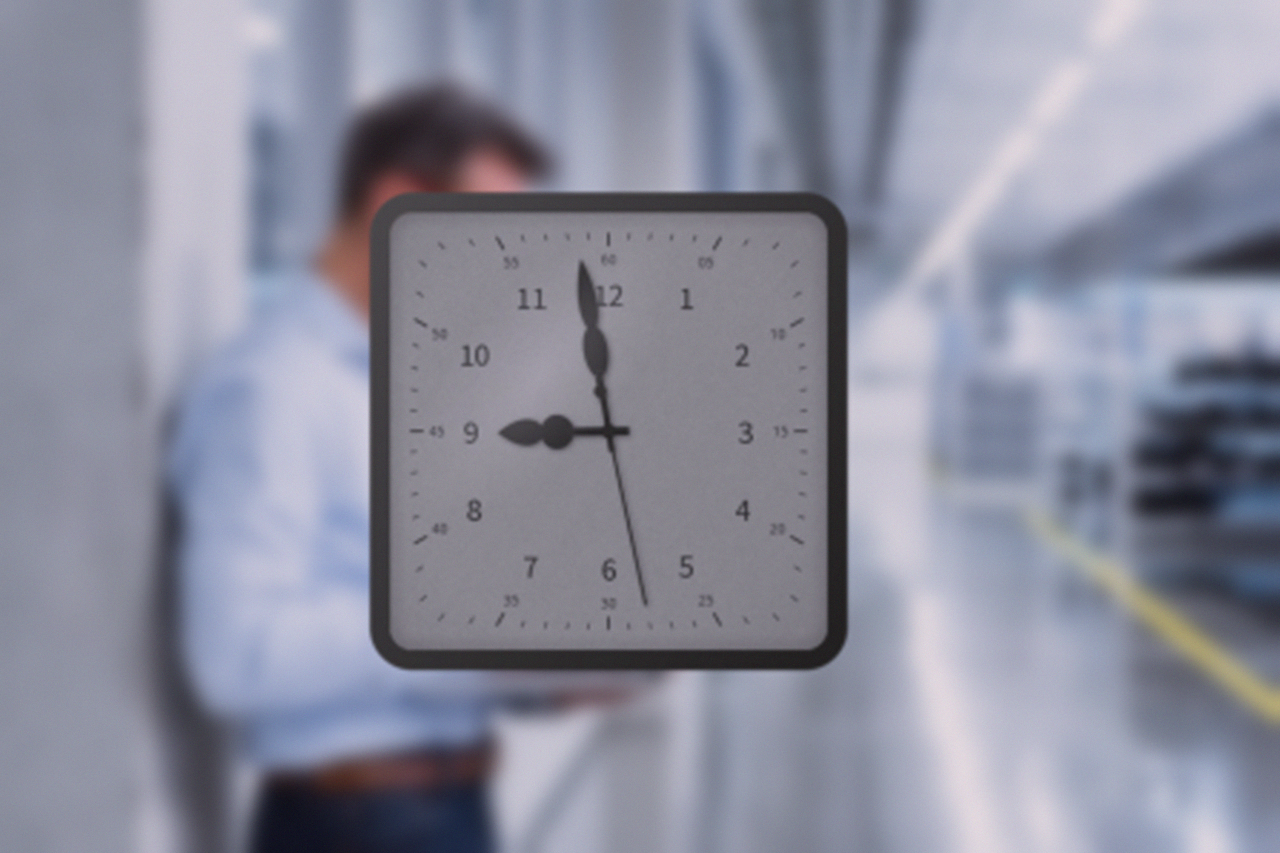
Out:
8 h 58 min 28 s
